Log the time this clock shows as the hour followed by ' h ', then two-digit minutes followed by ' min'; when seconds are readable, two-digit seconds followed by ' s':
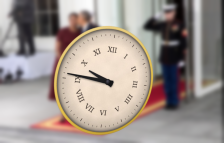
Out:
9 h 46 min
